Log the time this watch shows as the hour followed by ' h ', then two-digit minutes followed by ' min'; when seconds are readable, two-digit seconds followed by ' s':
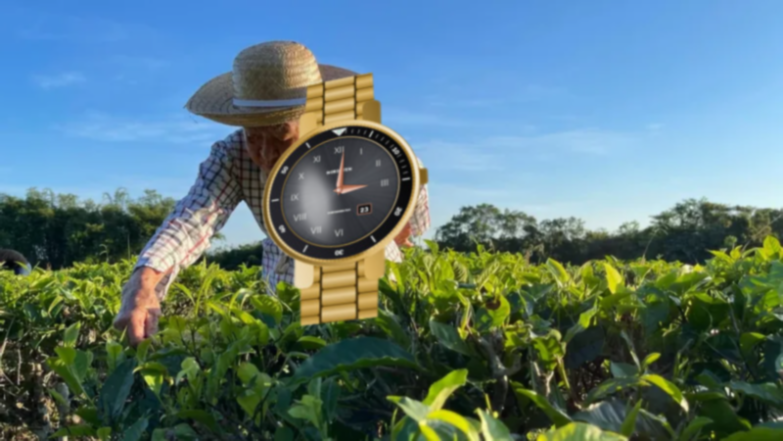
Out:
3 h 01 min
